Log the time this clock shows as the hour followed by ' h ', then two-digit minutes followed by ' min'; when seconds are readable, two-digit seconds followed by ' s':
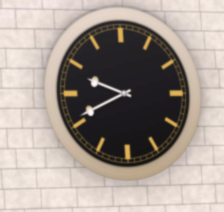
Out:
9 h 41 min
